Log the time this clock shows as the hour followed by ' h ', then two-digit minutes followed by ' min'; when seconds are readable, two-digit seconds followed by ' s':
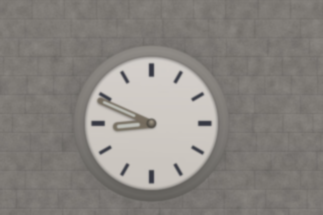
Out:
8 h 49 min
